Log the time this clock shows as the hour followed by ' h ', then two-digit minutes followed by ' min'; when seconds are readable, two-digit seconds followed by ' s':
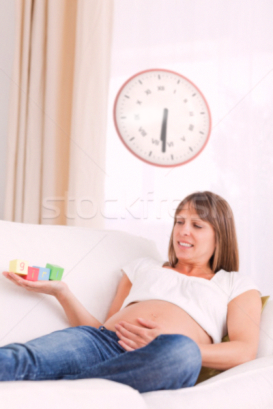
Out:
6 h 32 min
